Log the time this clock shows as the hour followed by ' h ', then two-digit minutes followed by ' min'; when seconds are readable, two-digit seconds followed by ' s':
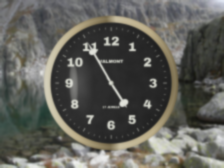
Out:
4 h 55 min
